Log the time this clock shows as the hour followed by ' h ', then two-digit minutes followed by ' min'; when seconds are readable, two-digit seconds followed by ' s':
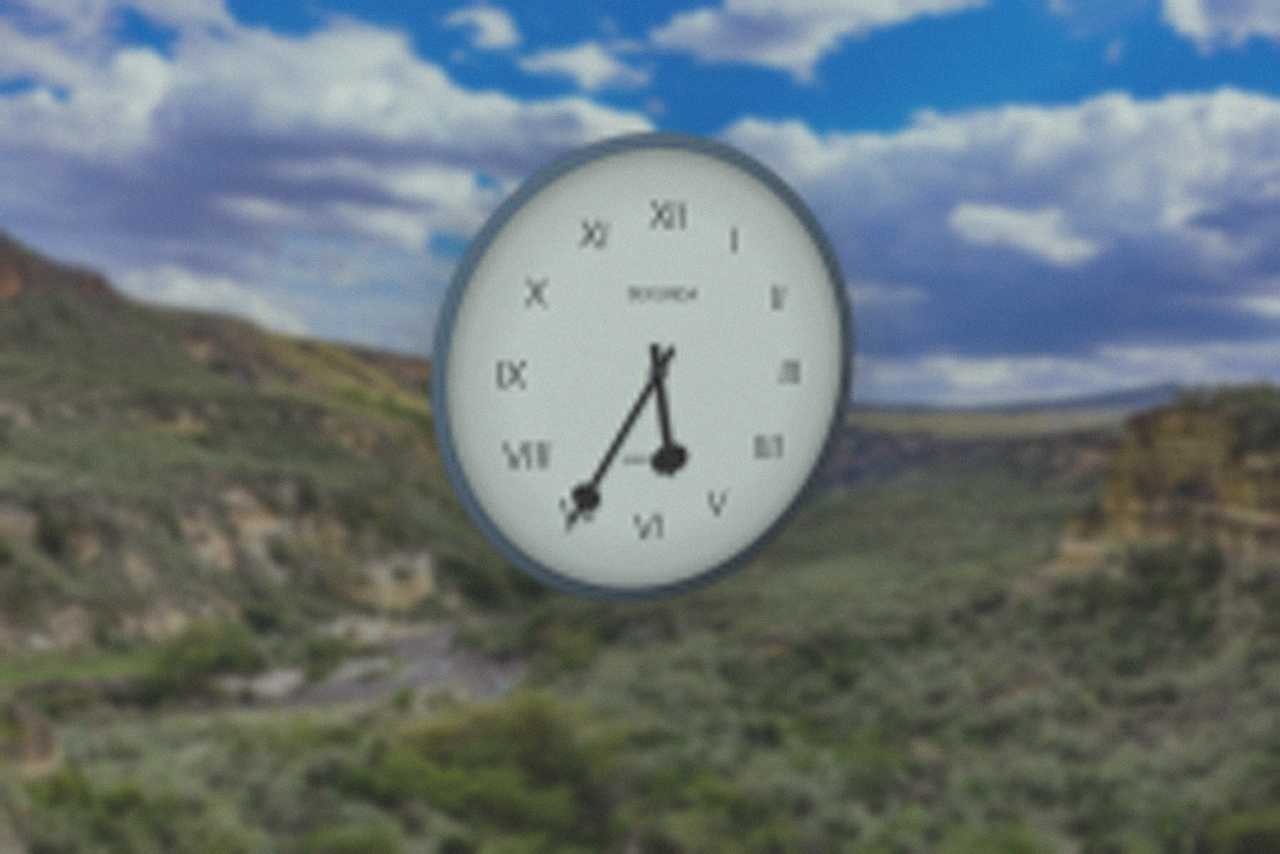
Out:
5 h 35 min
